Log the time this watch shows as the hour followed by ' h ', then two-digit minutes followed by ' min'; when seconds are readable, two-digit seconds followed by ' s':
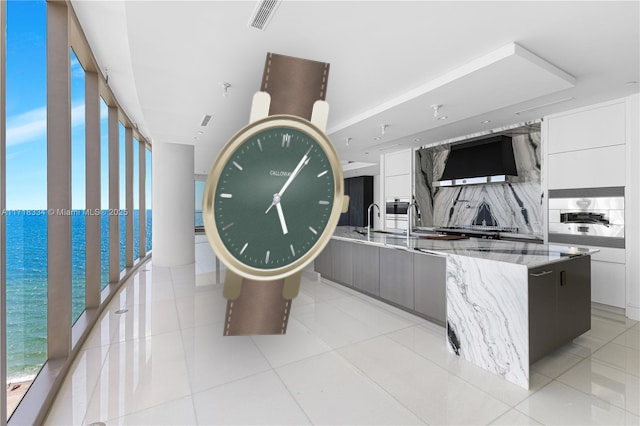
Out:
5 h 05 min 06 s
